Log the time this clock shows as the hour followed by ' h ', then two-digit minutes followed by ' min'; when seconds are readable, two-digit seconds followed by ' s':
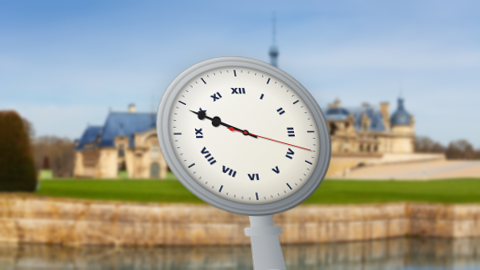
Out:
9 h 49 min 18 s
